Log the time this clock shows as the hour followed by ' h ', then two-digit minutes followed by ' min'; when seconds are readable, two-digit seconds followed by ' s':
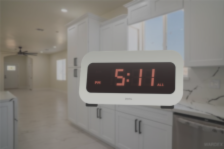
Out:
5 h 11 min
